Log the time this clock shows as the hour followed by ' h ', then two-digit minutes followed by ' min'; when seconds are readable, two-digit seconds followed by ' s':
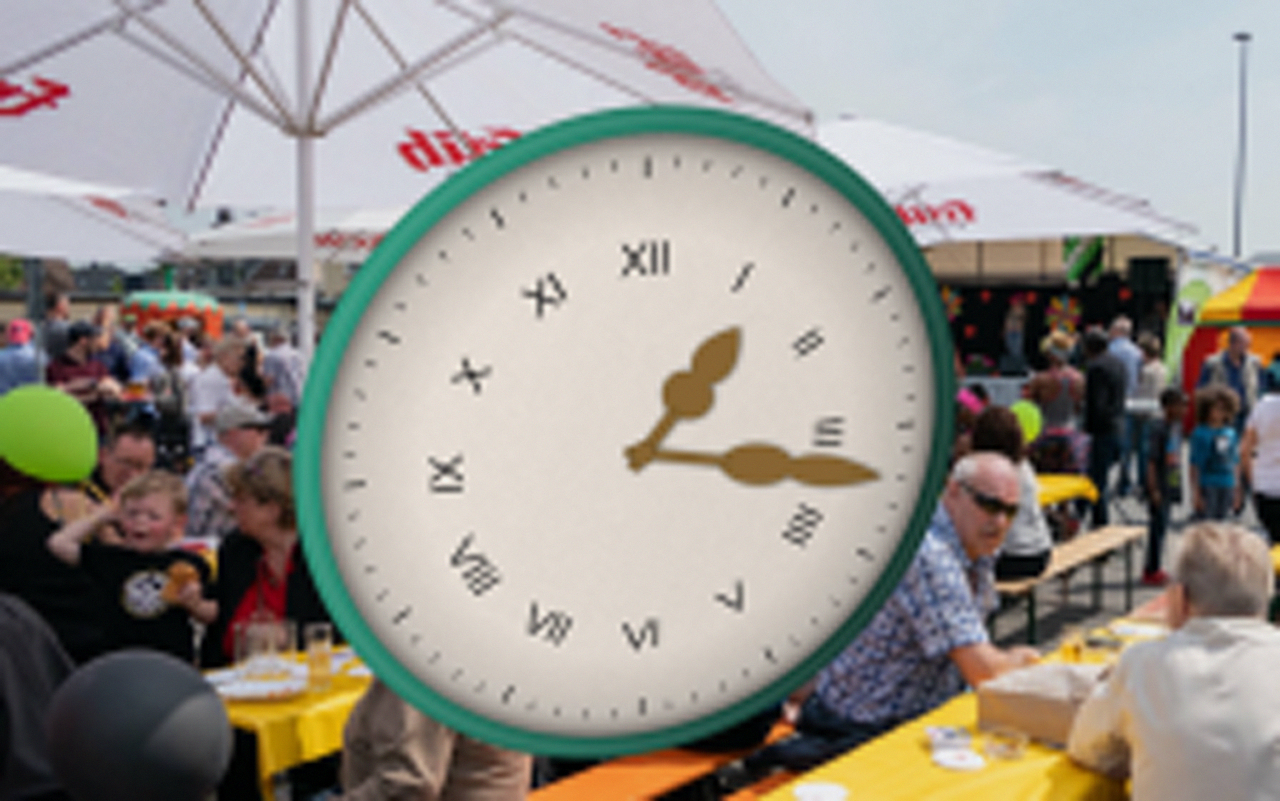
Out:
1 h 17 min
